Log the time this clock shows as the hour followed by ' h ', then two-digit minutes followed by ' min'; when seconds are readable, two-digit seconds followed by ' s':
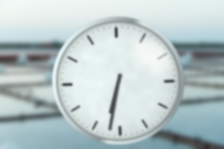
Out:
6 h 32 min
